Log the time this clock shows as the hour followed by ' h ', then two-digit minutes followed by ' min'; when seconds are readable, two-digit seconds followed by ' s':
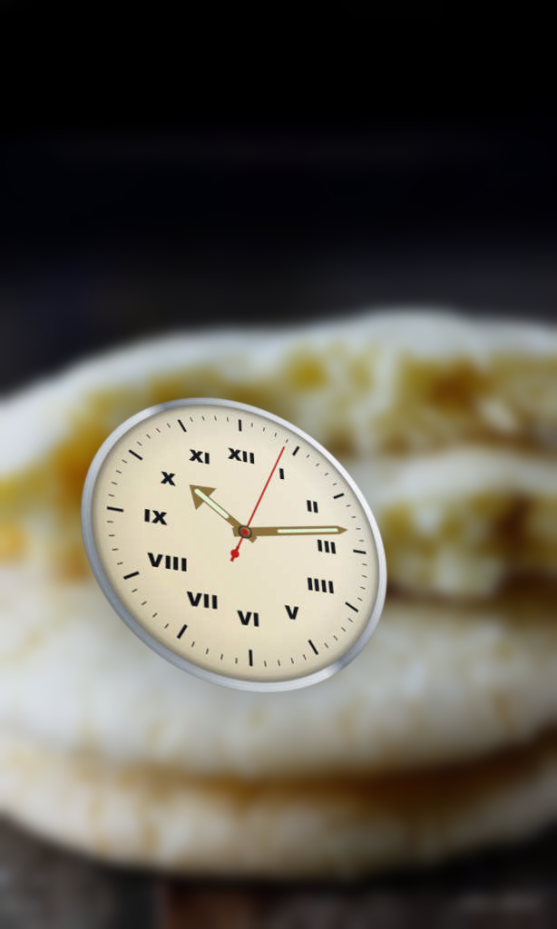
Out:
10 h 13 min 04 s
